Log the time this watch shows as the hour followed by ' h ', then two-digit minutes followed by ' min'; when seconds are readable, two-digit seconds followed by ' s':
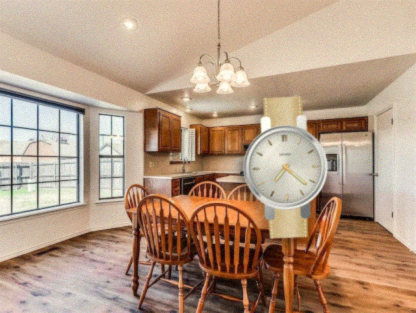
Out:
7 h 22 min
